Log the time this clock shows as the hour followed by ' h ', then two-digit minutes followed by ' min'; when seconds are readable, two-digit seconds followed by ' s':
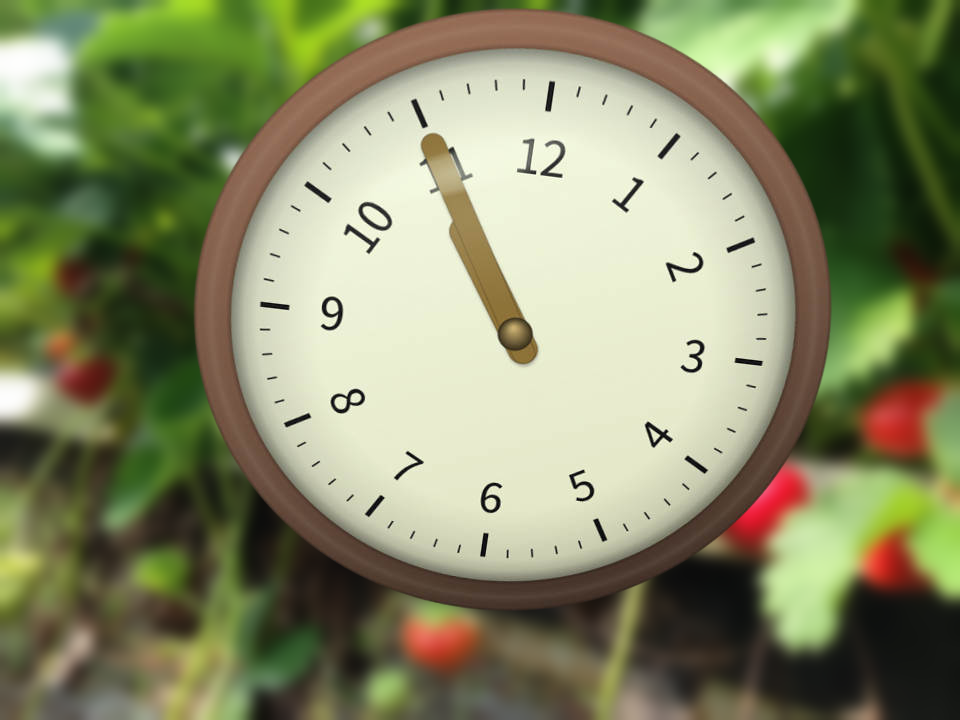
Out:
10 h 55 min
